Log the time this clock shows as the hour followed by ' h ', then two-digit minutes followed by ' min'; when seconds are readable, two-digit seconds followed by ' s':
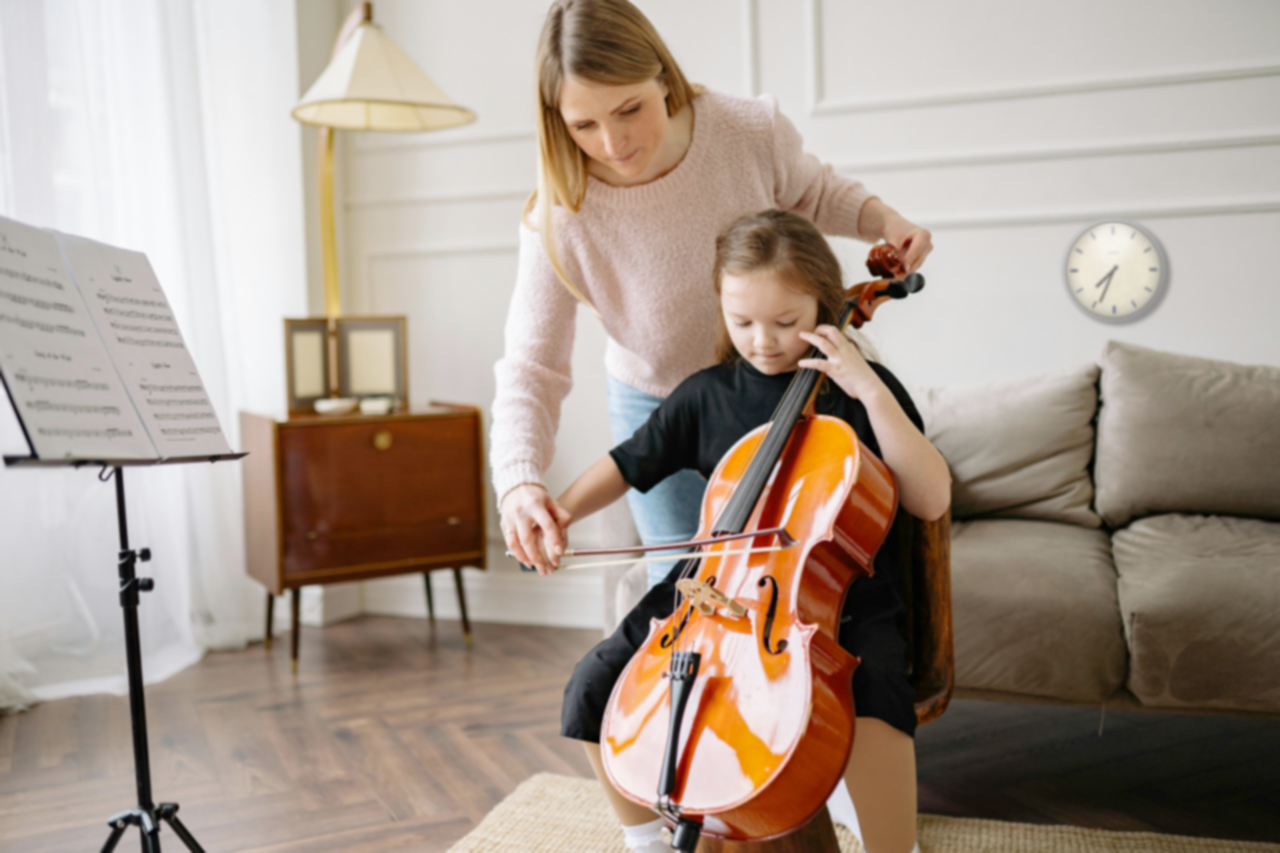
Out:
7 h 34 min
